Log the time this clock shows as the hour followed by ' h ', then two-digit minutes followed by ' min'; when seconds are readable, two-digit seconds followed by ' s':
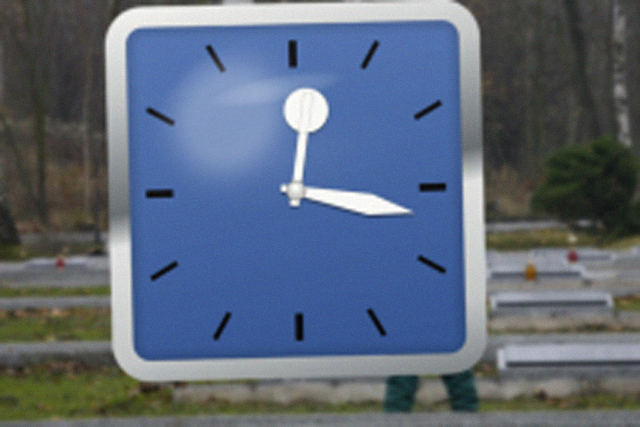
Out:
12 h 17 min
